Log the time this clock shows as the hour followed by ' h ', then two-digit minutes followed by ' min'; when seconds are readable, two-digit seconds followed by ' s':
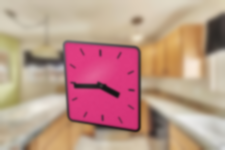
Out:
3 h 44 min
